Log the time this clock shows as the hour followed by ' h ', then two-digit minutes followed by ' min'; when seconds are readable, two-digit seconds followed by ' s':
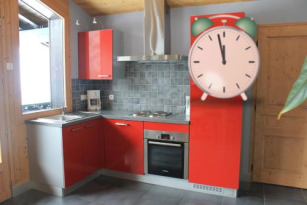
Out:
11 h 58 min
